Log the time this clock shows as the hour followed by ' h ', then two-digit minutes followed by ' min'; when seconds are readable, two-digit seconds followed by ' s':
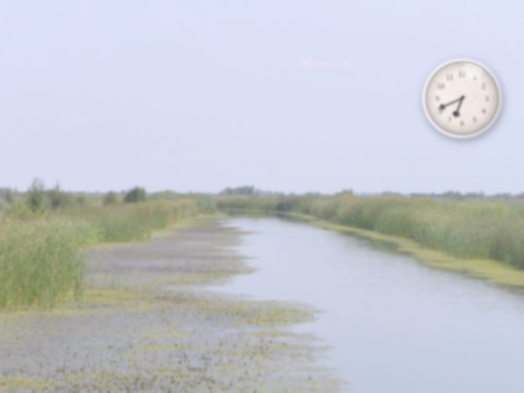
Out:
6 h 41 min
